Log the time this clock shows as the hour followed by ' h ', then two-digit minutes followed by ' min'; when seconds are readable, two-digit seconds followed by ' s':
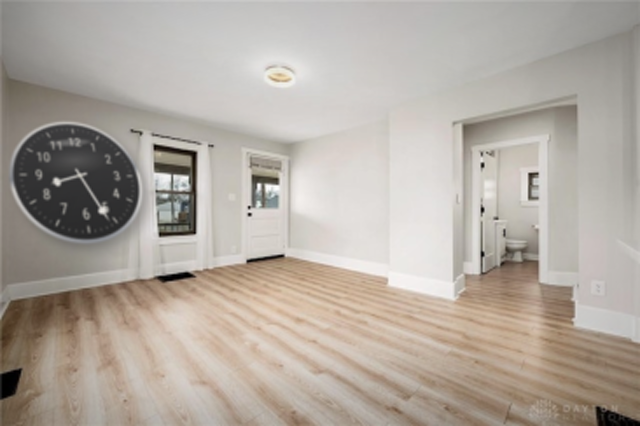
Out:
8 h 26 min
